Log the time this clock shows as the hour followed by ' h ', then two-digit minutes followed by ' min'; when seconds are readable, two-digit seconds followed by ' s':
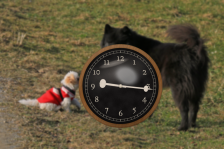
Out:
9 h 16 min
